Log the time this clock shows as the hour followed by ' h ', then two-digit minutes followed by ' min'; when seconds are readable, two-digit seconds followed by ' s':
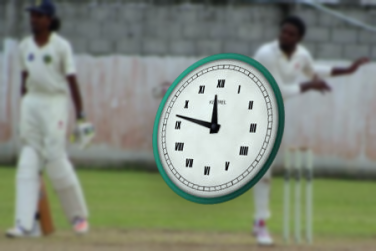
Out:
11 h 47 min
